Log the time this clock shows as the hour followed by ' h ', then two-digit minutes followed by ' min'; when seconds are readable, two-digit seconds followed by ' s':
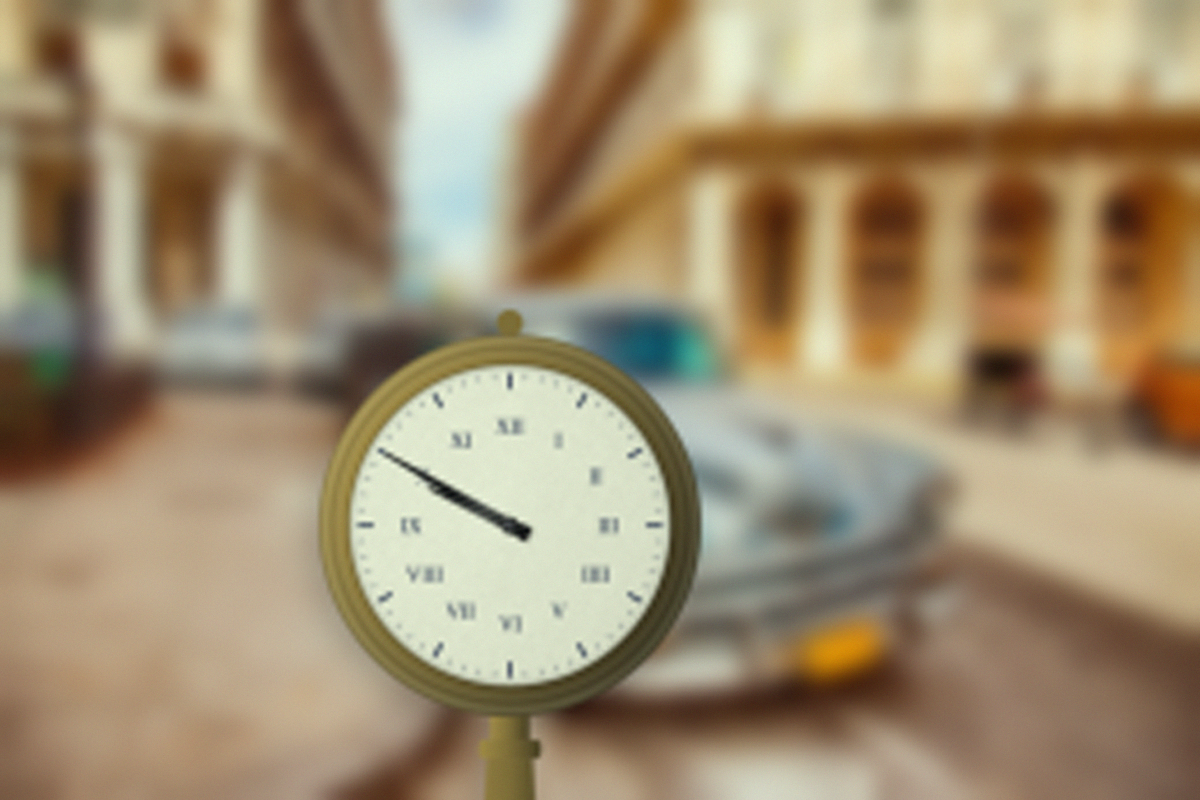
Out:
9 h 50 min
